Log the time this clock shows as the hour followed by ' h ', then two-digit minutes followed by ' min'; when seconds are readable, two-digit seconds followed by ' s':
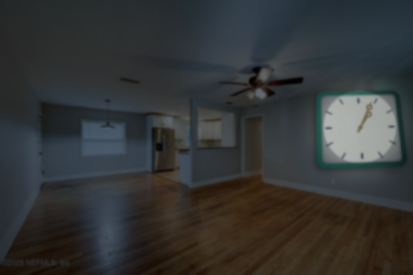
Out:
1 h 04 min
